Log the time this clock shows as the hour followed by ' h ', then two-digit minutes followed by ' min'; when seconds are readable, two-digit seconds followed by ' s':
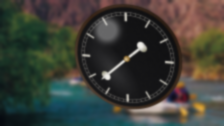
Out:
1 h 38 min
